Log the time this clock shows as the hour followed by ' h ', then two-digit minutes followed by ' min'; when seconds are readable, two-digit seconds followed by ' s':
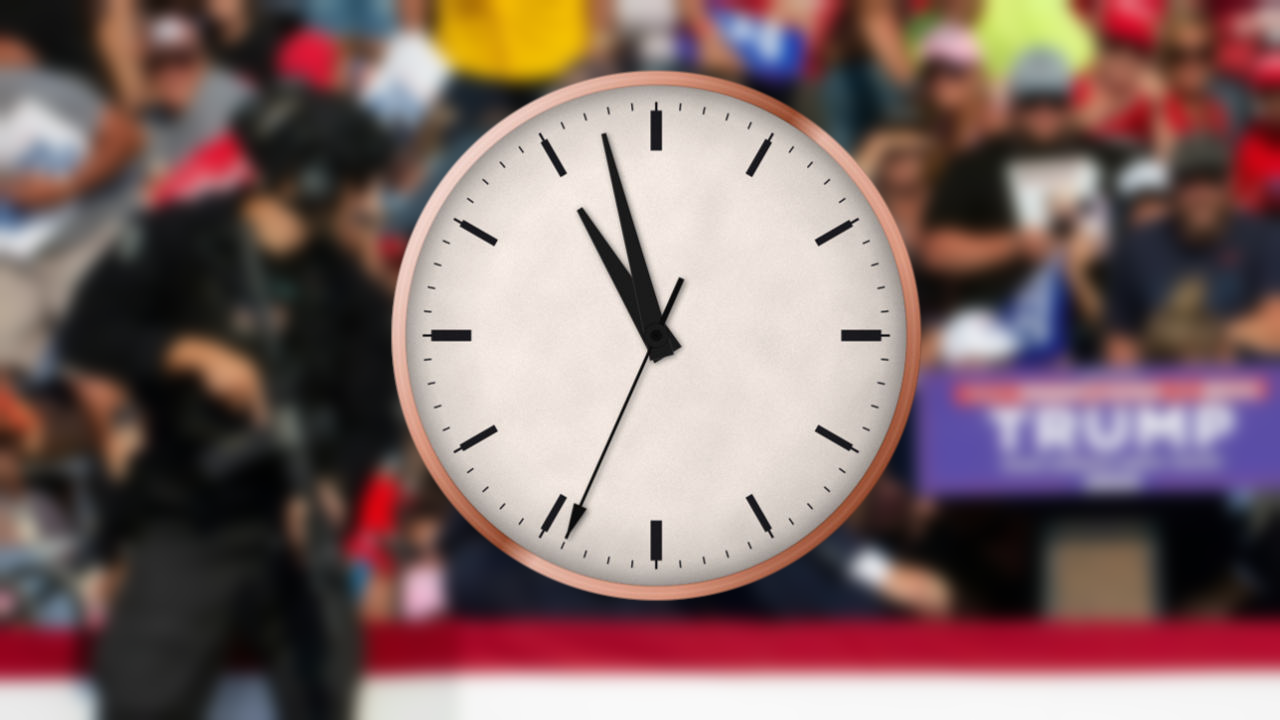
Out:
10 h 57 min 34 s
